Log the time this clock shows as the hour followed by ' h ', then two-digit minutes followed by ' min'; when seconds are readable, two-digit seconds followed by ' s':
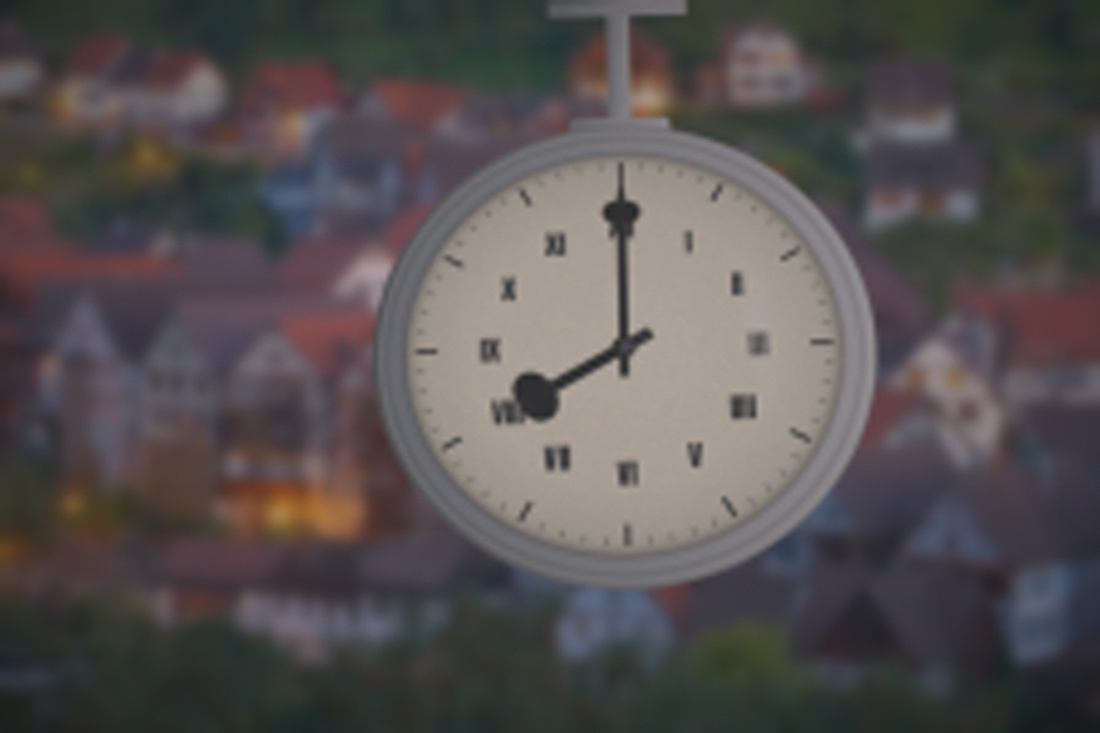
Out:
8 h 00 min
